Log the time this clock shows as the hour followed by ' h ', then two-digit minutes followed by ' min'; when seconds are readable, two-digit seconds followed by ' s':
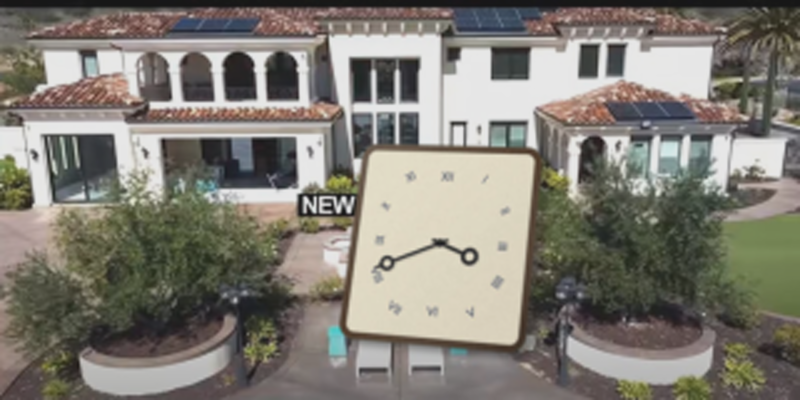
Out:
3 h 41 min
